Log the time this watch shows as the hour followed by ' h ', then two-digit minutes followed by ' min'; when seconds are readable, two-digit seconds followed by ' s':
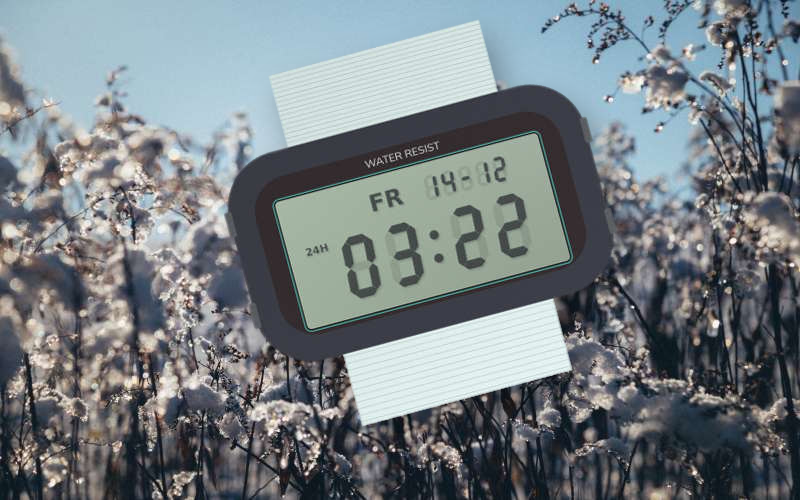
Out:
3 h 22 min
